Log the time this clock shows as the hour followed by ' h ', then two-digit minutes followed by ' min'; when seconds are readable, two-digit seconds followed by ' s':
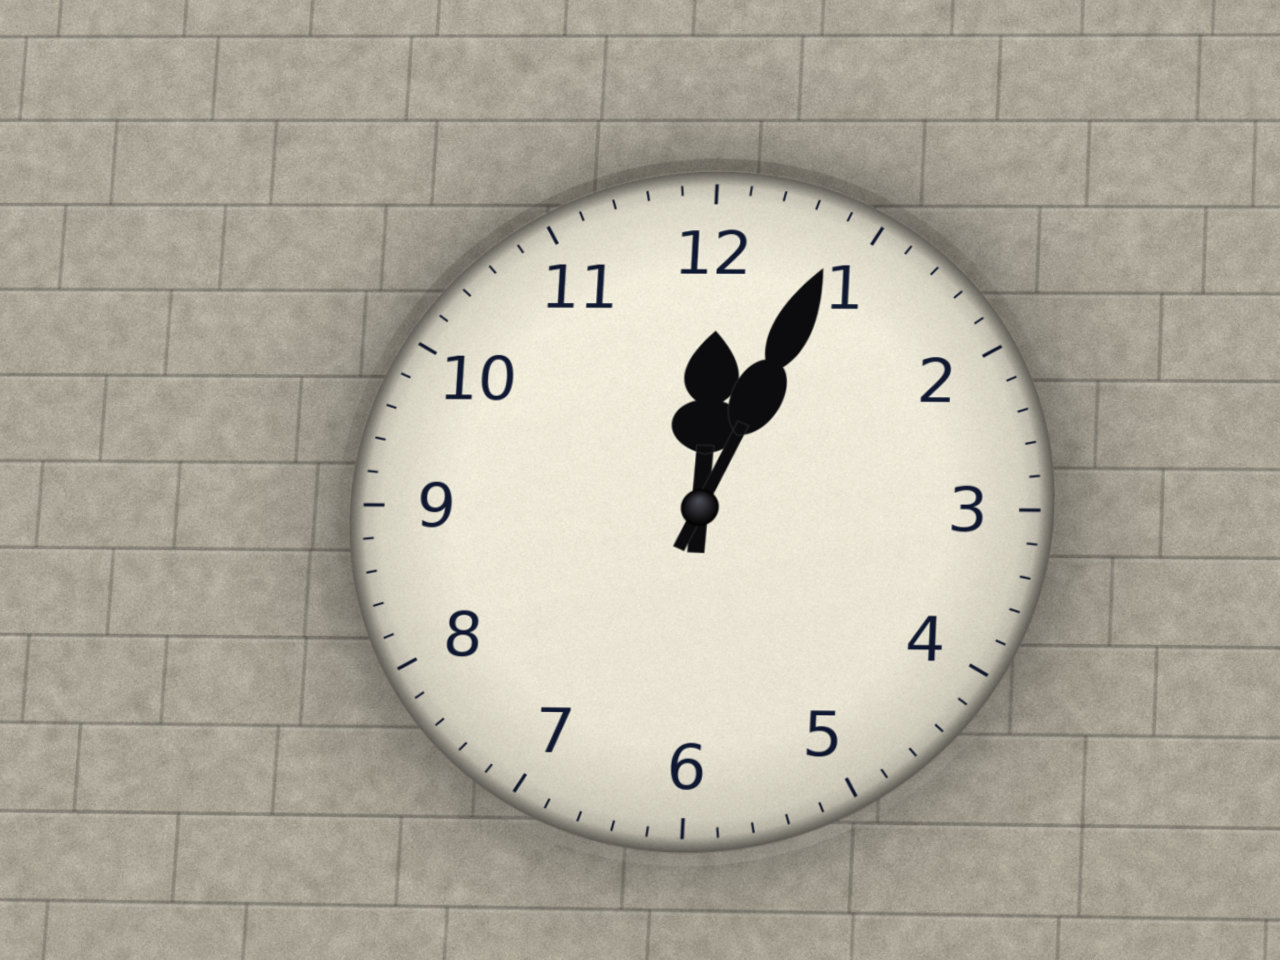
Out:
12 h 04 min
